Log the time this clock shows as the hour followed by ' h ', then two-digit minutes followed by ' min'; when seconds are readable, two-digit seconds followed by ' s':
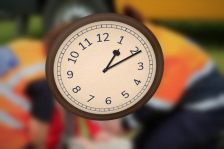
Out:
1 h 11 min
